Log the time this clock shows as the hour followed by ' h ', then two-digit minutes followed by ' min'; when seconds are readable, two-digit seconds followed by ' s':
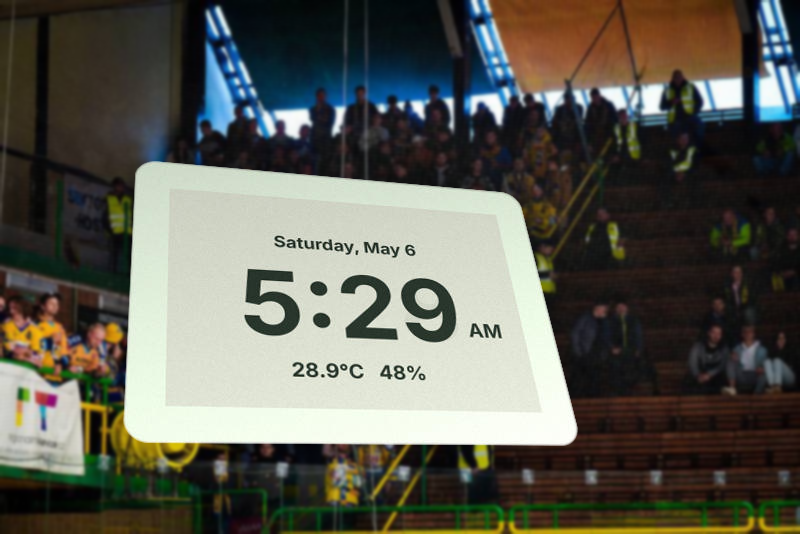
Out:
5 h 29 min
